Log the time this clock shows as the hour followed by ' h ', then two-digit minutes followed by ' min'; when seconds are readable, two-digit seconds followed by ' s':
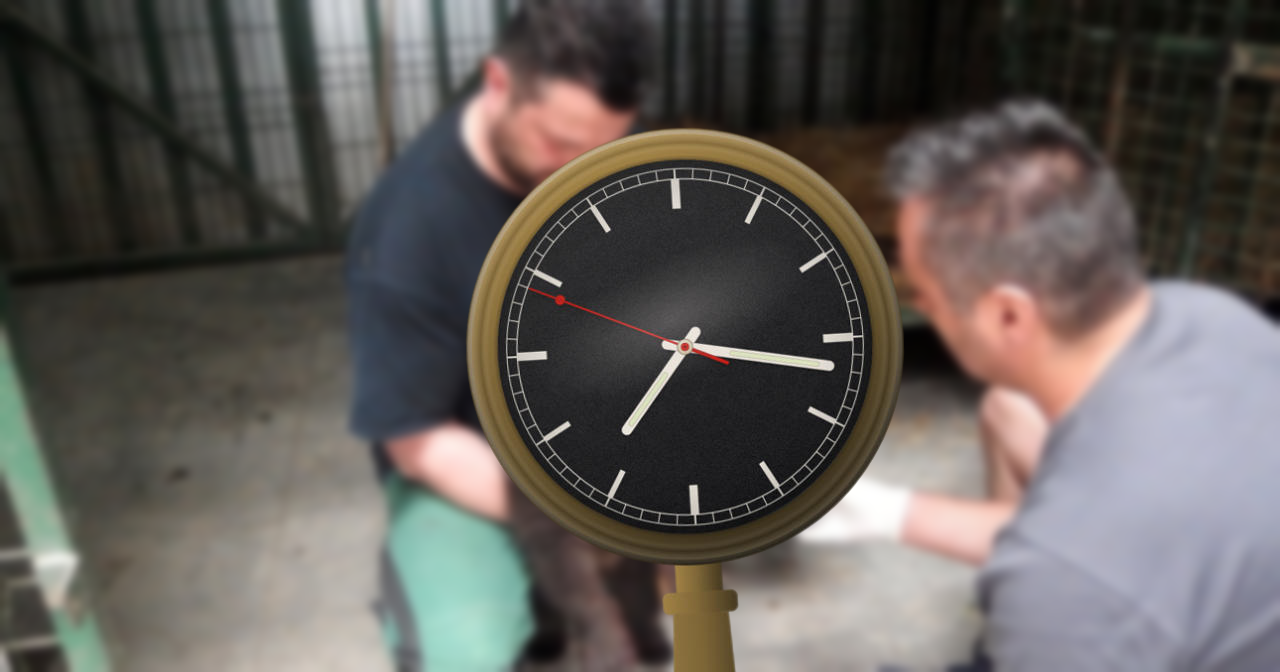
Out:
7 h 16 min 49 s
